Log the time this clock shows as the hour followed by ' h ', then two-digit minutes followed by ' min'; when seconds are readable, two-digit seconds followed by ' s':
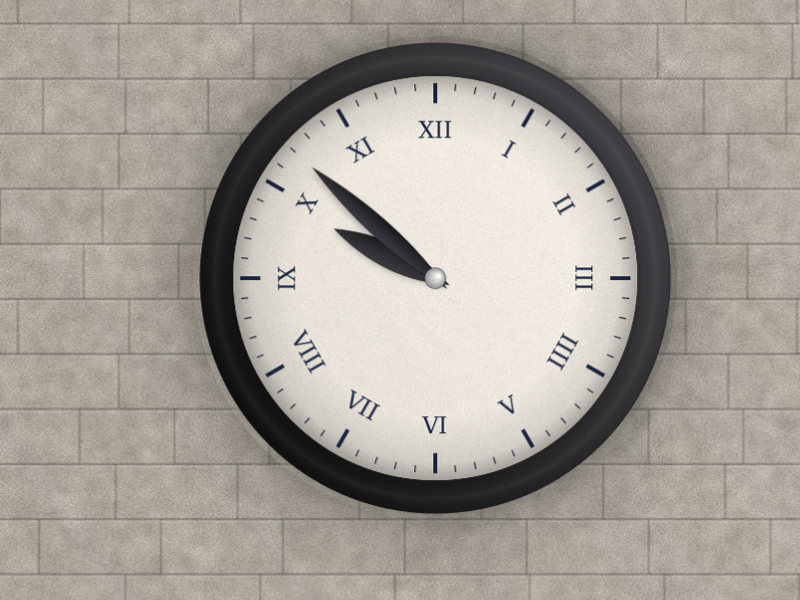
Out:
9 h 52 min
